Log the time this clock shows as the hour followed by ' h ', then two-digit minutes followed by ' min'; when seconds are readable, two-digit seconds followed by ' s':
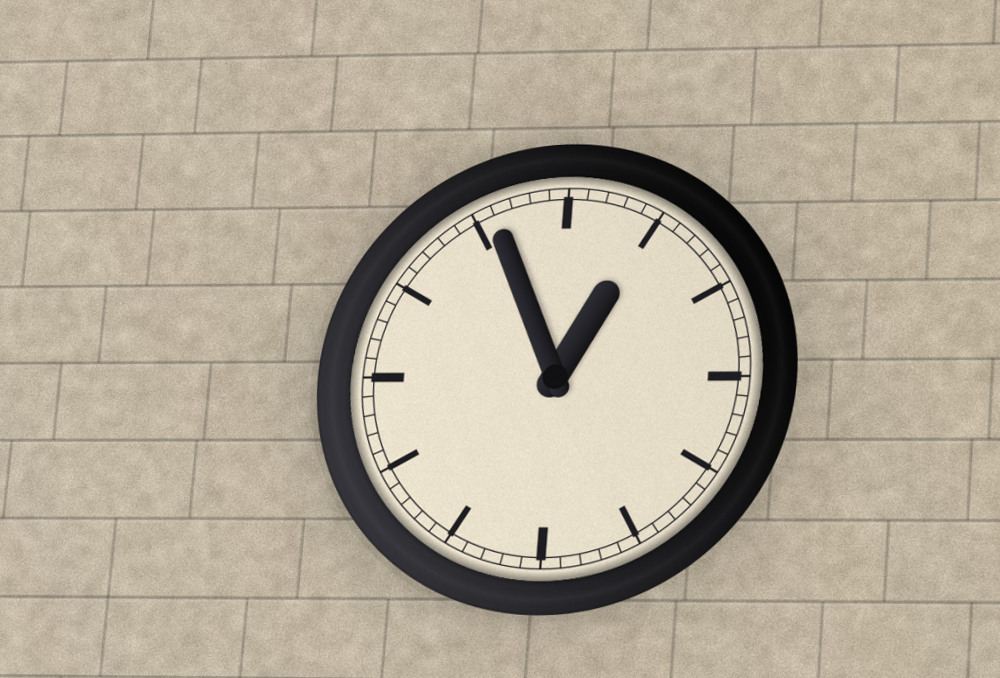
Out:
12 h 56 min
